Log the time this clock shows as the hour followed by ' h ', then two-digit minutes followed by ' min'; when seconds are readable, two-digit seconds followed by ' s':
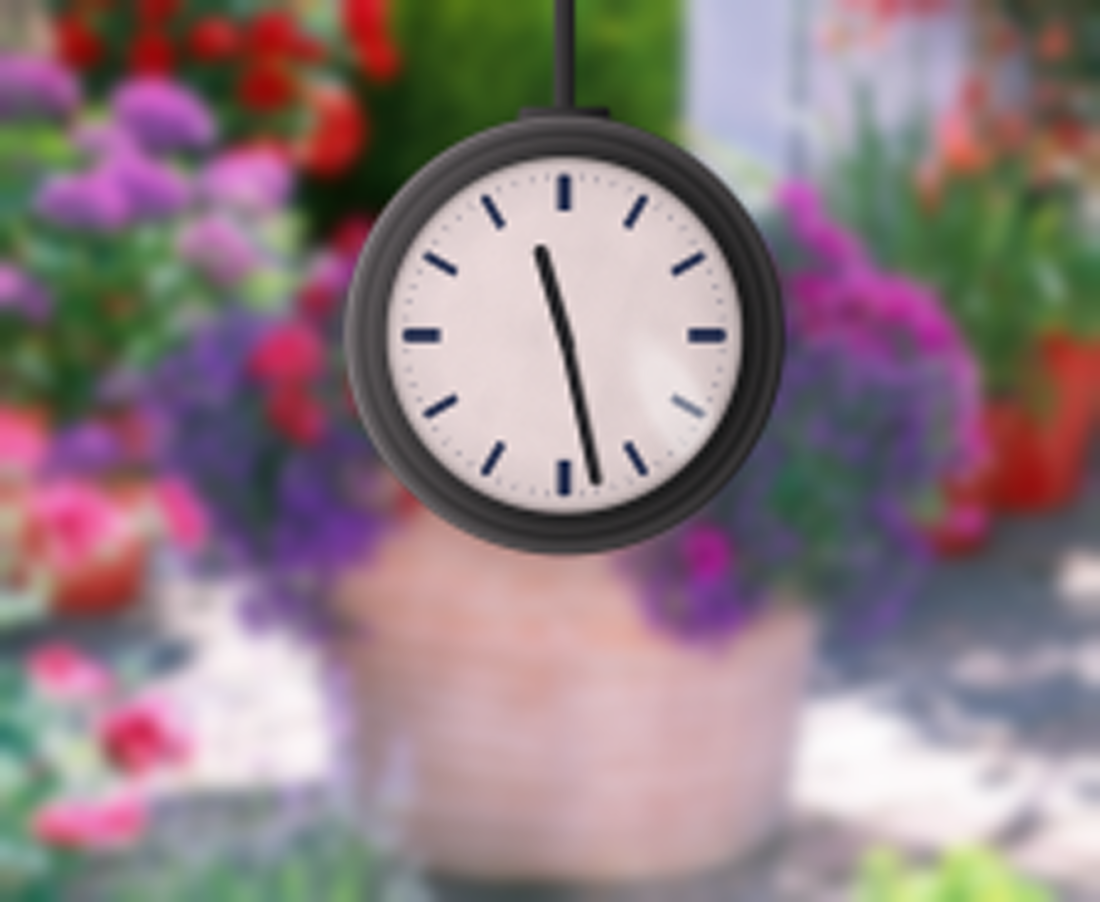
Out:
11 h 28 min
